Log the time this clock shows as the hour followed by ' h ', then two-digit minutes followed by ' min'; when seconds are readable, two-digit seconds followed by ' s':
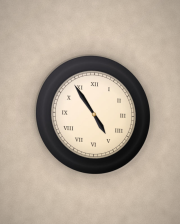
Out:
4 h 54 min
